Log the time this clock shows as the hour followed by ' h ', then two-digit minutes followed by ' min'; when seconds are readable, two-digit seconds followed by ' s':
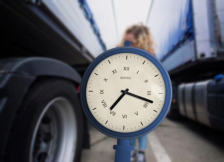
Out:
7 h 18 min
